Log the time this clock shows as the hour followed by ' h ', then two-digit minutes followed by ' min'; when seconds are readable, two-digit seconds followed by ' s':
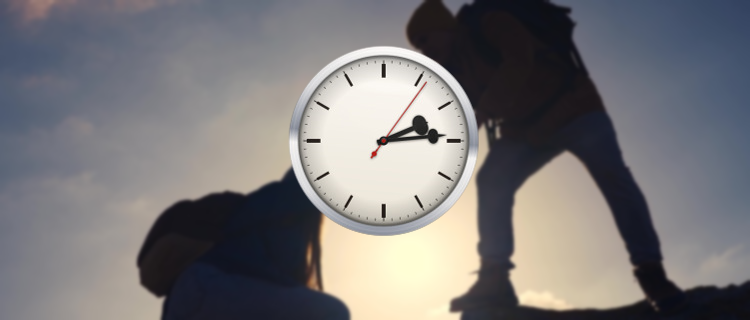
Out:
2 h 14 min 06 s
